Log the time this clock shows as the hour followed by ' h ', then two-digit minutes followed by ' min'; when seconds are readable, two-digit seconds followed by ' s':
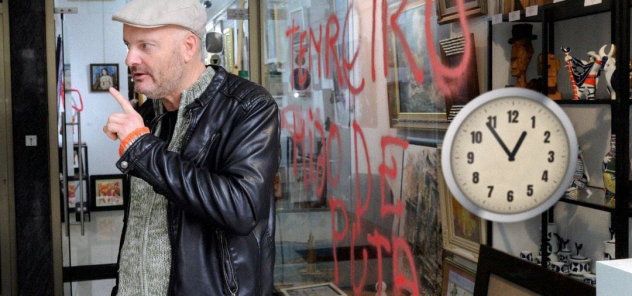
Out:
12 h 54 min
